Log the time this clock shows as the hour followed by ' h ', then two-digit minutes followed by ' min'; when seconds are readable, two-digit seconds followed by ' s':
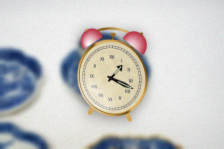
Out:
1 h 18 min
